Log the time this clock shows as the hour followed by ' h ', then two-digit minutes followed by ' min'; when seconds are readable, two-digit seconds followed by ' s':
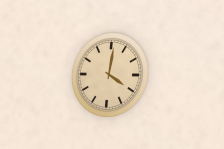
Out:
4 h 01 min
